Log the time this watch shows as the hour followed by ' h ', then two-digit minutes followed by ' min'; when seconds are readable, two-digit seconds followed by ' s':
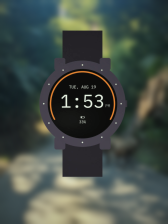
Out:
1 h 53 min
